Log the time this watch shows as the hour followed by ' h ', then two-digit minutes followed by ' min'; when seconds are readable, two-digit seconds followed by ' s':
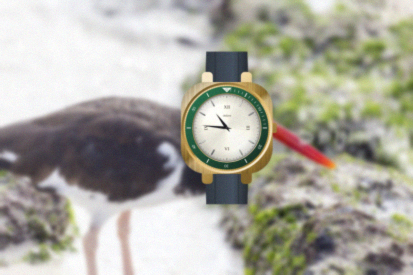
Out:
10 h 46 min
